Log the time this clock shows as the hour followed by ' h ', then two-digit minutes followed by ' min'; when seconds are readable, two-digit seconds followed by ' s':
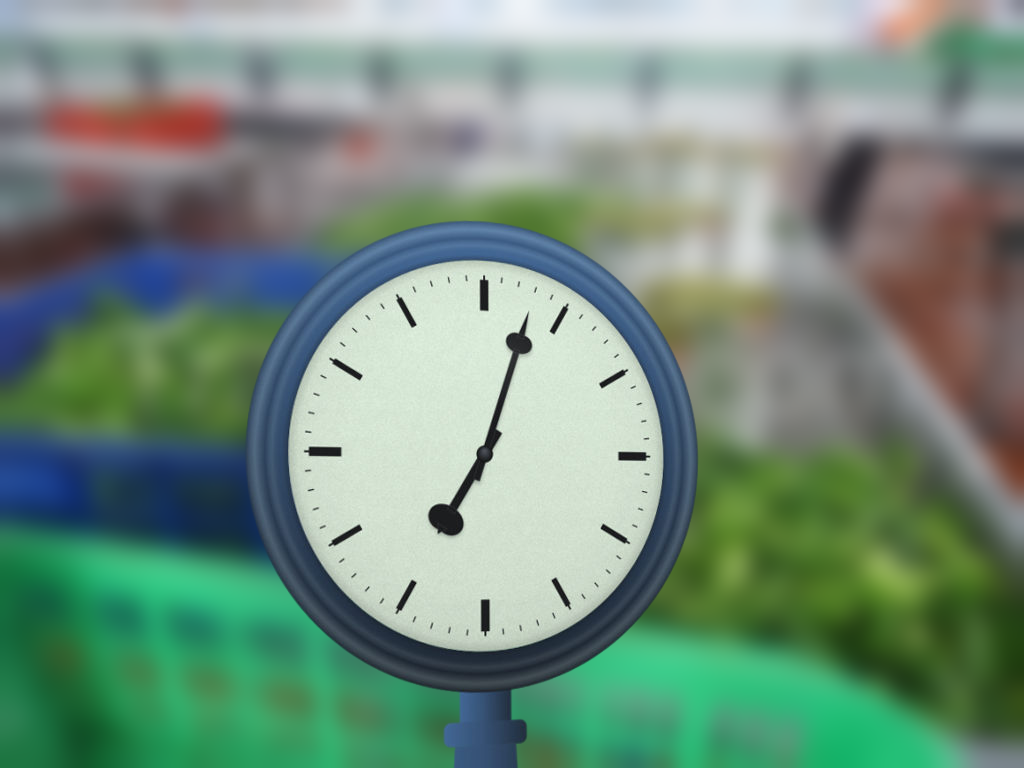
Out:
7 h 03 min
